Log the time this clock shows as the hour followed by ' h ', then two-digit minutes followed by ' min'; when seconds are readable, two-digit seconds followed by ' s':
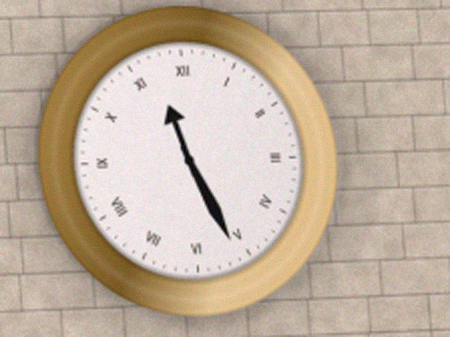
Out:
11 h 26 min
